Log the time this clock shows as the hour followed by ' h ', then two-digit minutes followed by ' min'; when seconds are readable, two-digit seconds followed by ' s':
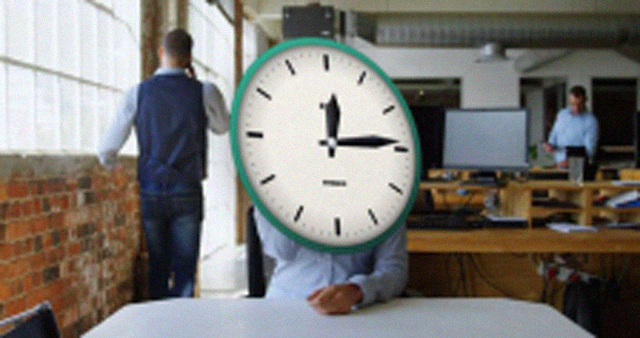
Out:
12 h 14 min
